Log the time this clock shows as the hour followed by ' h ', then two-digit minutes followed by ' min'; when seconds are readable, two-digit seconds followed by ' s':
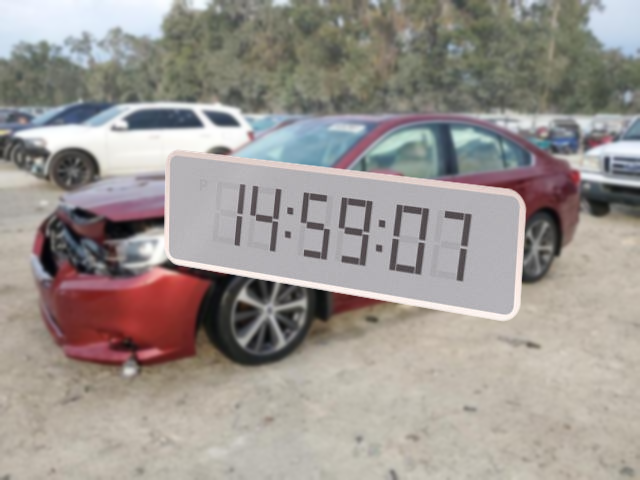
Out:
14 h 59 min 07 s
